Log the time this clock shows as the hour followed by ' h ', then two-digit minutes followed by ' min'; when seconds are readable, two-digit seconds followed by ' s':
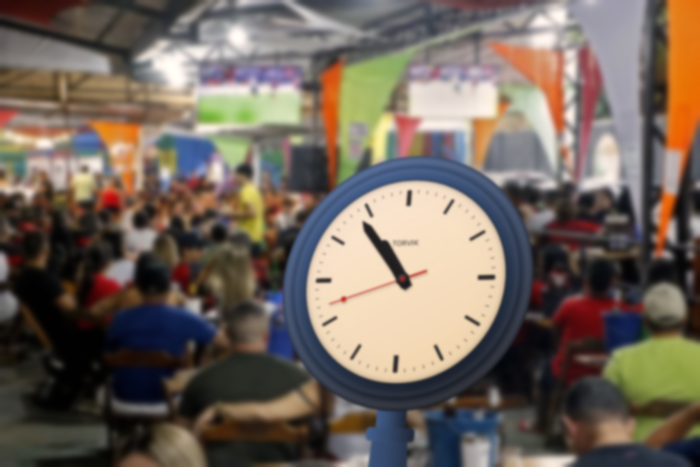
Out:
10 h 53 min 42 s
